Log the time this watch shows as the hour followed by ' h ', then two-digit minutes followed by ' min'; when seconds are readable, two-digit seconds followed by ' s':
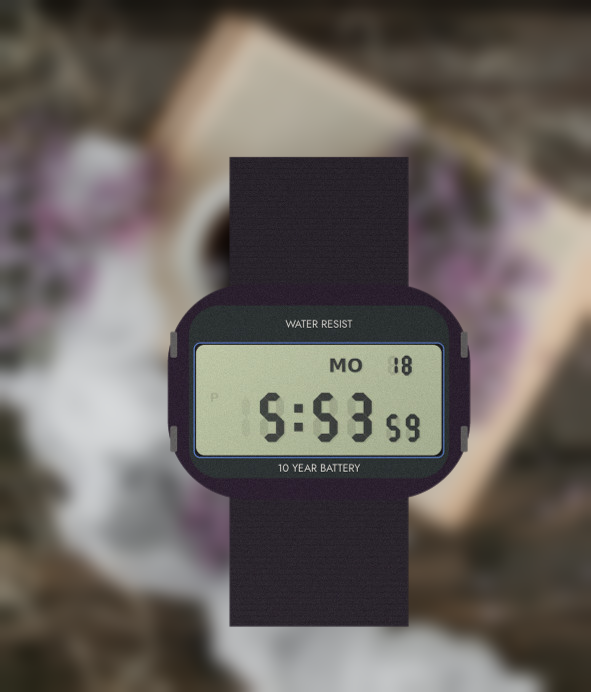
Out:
5 h 53 min 59 s
